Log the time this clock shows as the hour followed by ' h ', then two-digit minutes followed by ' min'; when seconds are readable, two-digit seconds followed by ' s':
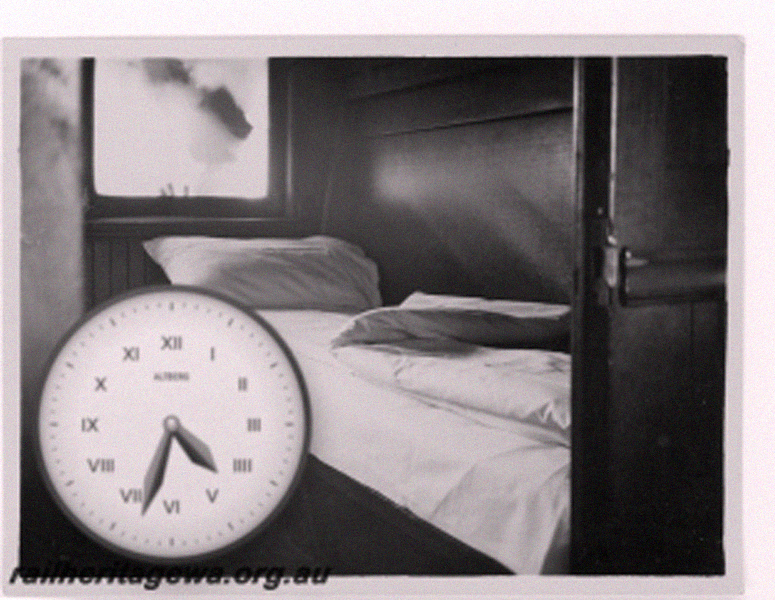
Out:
4 h 33 min
